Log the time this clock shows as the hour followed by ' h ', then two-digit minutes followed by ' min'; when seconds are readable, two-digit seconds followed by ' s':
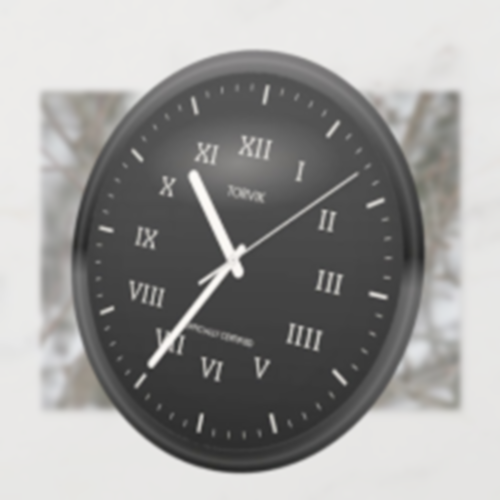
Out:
10 h 35 min 08 s
